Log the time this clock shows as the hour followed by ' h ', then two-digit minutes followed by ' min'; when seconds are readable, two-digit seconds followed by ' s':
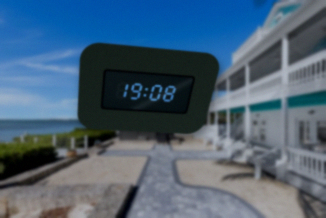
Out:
19 h 08 min
